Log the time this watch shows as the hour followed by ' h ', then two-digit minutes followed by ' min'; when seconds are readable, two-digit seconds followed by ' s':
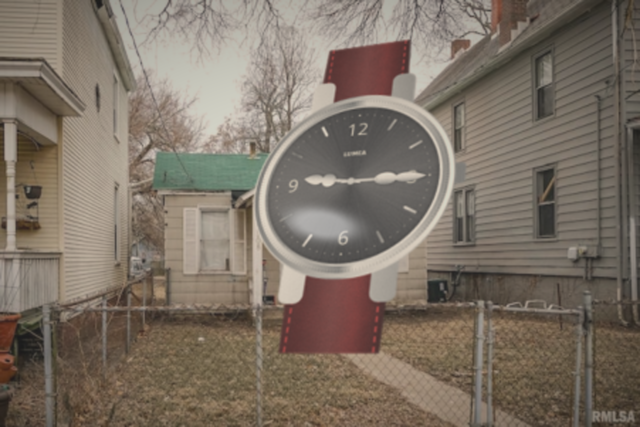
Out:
9 h 15 min
